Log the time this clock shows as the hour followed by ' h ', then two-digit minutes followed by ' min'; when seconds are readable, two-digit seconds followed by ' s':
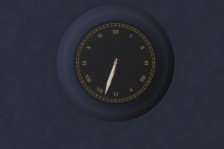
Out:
6 h 33 min
